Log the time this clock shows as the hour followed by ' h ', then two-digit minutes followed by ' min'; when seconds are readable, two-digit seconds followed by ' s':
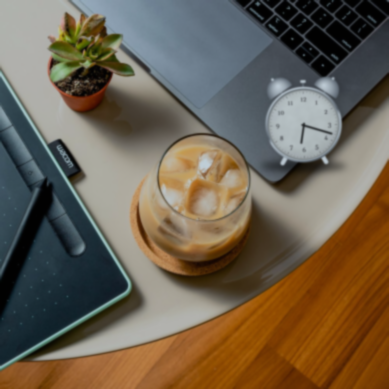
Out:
6 h 18 min
